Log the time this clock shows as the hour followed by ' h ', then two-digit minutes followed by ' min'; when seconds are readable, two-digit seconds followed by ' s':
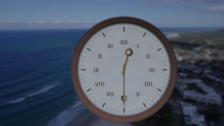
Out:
12 h 30 min
